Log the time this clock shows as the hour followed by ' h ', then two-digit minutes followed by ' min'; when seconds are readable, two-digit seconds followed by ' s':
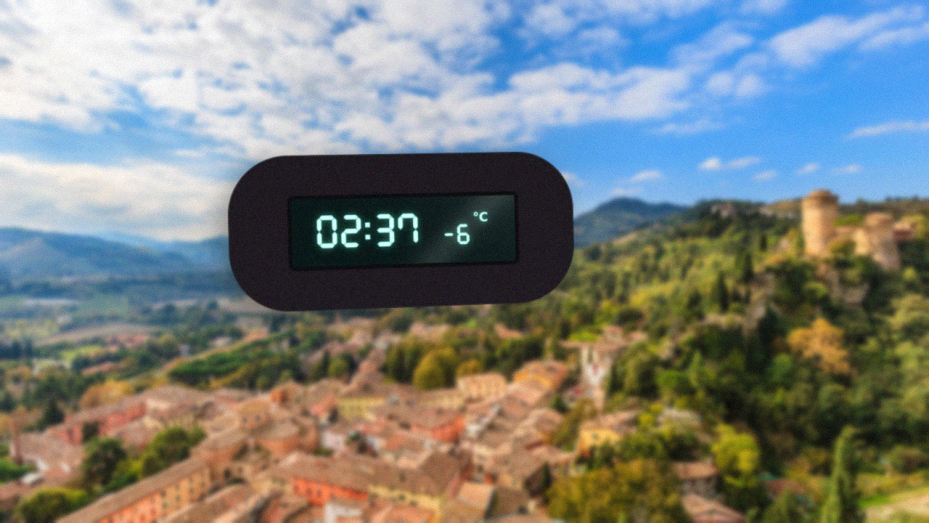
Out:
2 h 37 min
